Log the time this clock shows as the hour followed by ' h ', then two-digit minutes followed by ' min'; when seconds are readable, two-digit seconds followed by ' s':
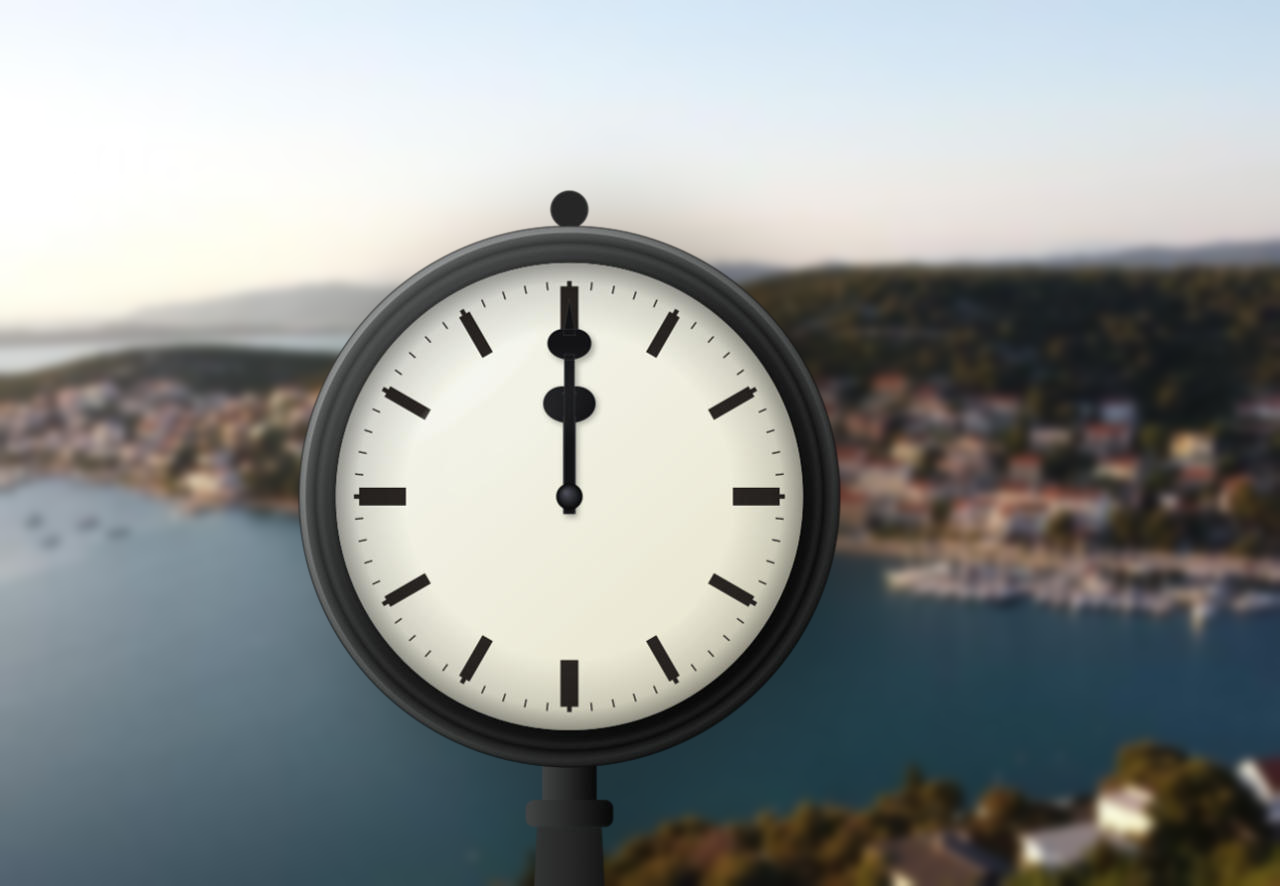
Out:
12 h 00 min
